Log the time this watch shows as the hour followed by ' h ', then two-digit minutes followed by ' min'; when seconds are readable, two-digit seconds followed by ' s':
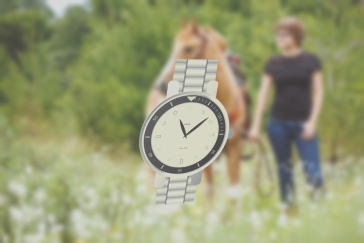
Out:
11 h 08 min
